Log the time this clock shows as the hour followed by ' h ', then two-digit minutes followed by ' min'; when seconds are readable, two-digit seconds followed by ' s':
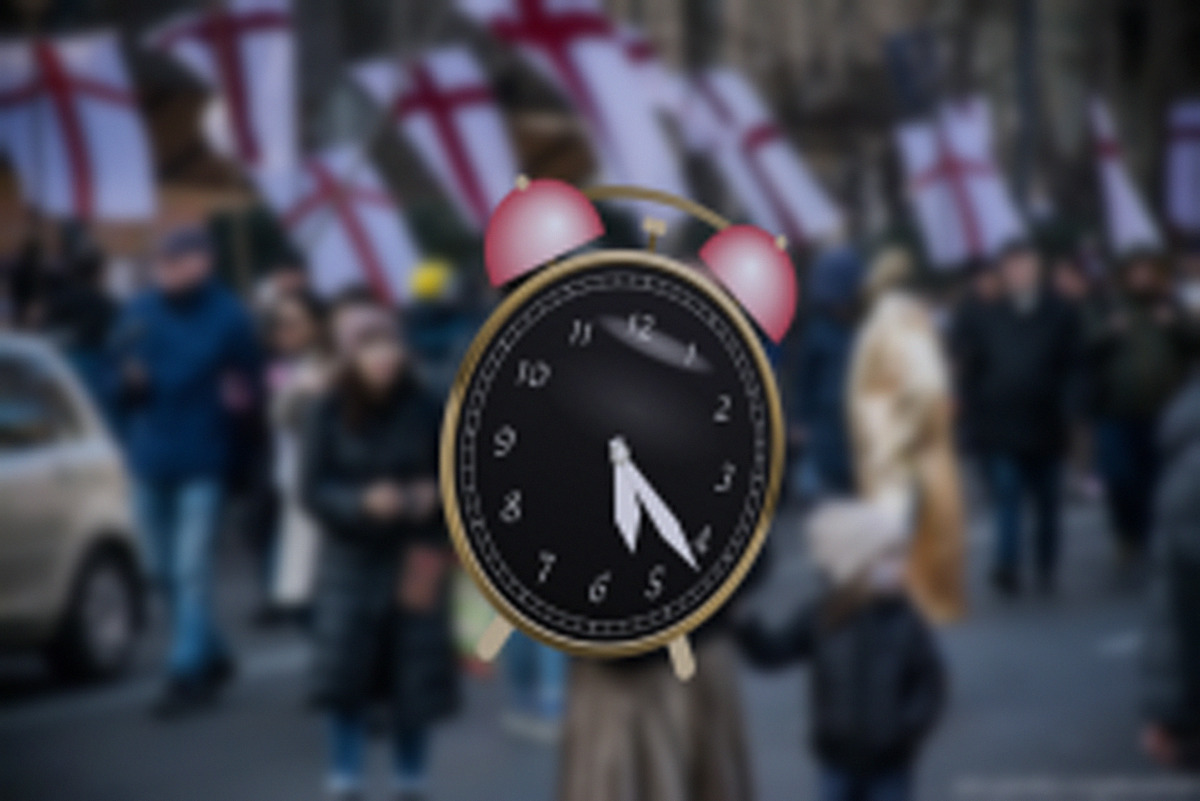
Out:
5 h 22 min
